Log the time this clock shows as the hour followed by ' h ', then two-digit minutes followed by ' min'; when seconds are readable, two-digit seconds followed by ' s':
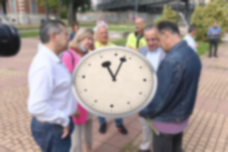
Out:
11 h 03 min
